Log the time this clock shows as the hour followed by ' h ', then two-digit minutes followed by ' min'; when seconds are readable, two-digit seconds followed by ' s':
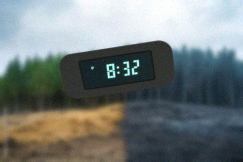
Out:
8 h 32 min
